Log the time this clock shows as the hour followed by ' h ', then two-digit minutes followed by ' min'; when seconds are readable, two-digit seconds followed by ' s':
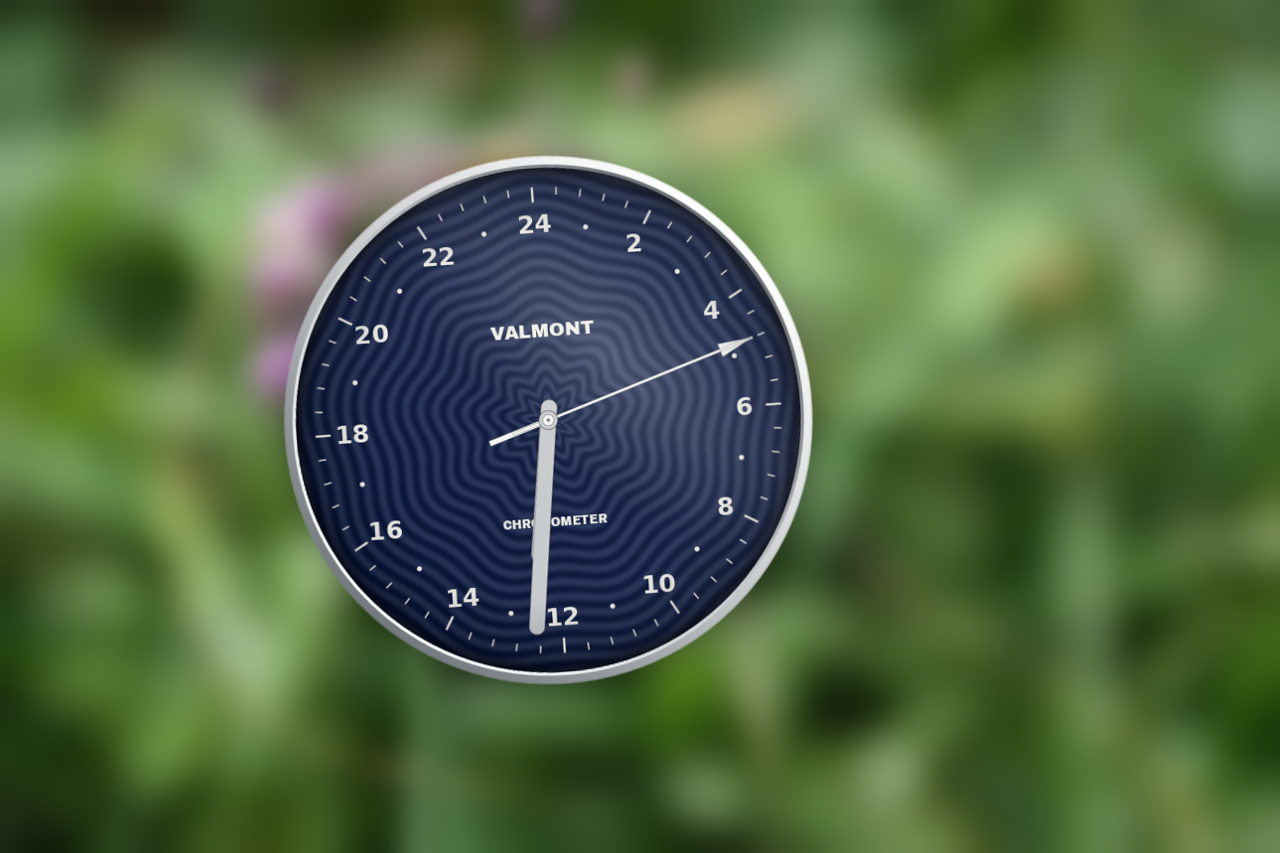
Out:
12 h 31 min 12 s
